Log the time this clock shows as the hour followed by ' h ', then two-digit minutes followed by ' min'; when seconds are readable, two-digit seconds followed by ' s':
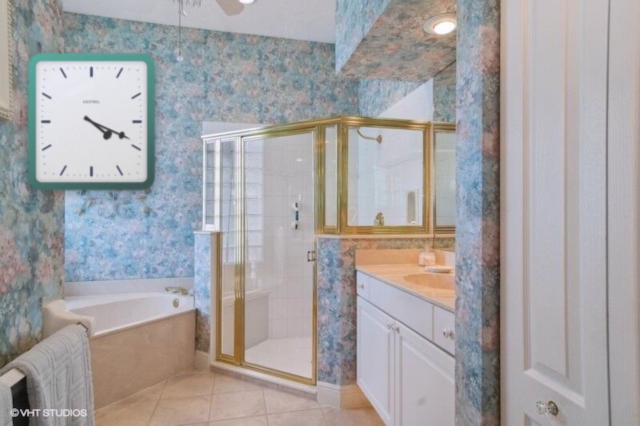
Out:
4 h 19 min
